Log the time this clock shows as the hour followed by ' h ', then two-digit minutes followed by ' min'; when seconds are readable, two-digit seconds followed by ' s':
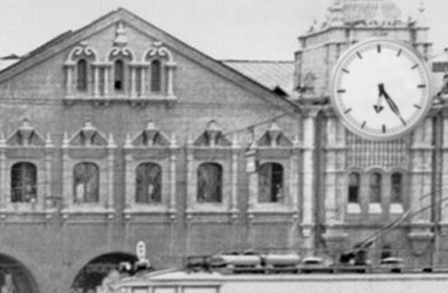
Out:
6 h 25 min
